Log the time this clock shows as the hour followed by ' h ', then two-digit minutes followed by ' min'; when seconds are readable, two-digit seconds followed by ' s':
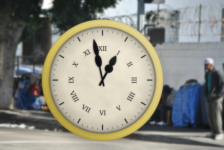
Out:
12 h 58 min
